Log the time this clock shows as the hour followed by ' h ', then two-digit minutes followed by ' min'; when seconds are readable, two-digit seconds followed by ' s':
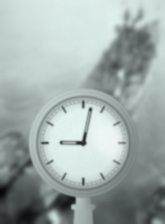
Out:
9 h 02 min
